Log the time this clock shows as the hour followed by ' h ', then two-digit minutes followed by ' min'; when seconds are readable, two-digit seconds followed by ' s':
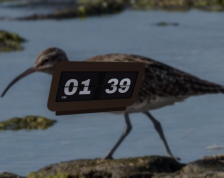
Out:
1 h 39 min
